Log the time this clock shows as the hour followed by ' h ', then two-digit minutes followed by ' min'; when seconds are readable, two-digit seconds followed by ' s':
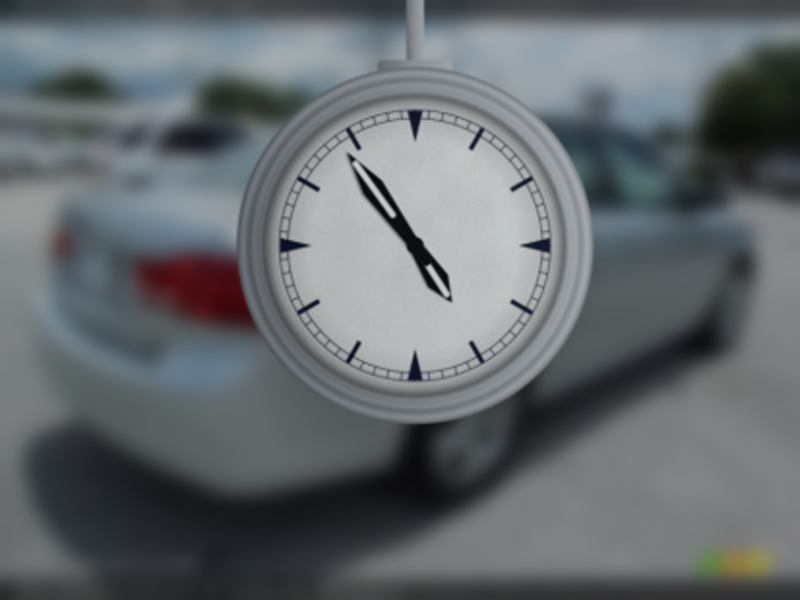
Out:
4 h 54 min
